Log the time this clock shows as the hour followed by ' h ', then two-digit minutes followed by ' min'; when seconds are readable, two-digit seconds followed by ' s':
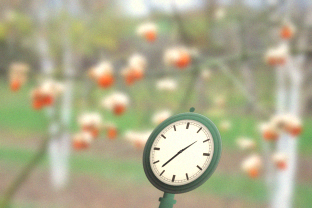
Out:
1 h 37 min
